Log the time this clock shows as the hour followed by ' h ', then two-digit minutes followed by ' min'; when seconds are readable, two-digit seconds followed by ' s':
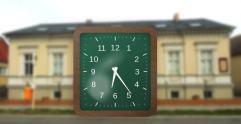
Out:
6 h 24 min
